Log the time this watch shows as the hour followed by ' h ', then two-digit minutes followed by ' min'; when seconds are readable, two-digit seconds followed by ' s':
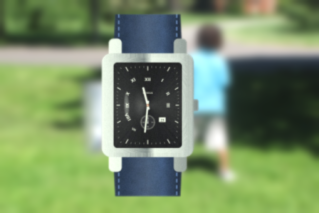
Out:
11 h 31 min
